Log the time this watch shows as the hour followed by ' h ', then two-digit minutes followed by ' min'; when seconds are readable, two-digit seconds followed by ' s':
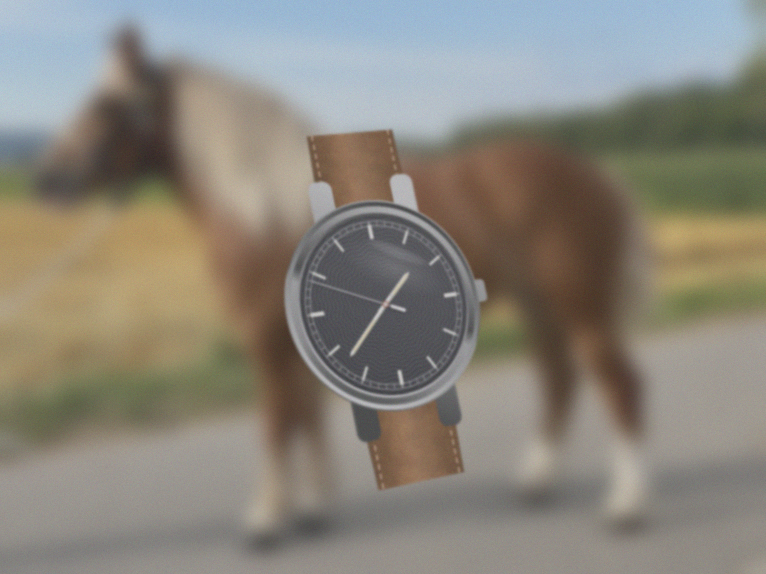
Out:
1 h 37 min 49 s
